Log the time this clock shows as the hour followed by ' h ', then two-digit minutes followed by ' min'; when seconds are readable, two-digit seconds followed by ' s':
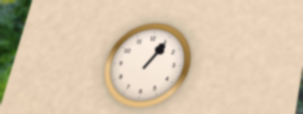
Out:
1 h 05 min
